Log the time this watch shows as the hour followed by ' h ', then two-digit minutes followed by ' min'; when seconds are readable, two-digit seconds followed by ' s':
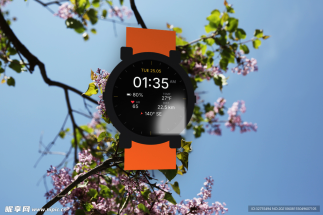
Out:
1 h 35 min
